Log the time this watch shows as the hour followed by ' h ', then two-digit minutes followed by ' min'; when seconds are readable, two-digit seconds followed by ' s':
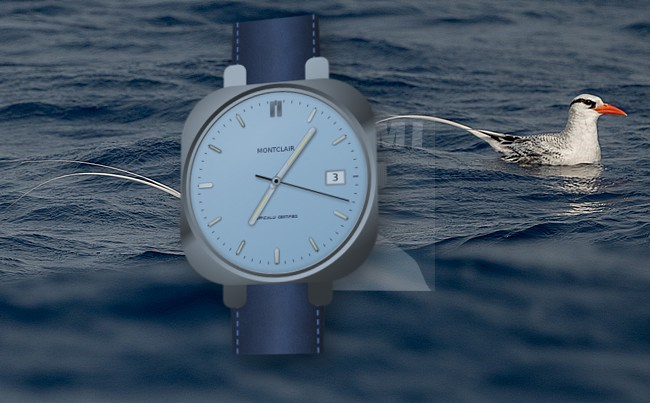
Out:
7 h 06 min 18 s
